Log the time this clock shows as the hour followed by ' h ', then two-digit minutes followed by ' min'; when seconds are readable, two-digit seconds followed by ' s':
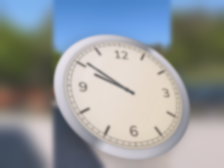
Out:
9 h 51 min
